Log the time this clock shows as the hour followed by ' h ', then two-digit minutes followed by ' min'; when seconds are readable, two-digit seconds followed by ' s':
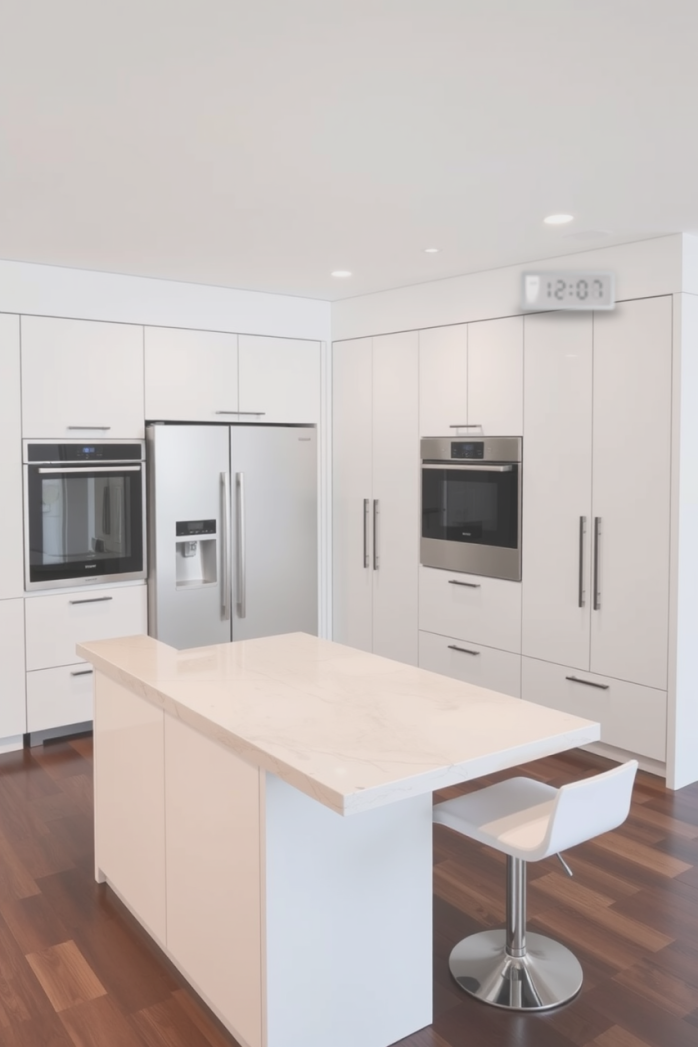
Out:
12 h 07 min
